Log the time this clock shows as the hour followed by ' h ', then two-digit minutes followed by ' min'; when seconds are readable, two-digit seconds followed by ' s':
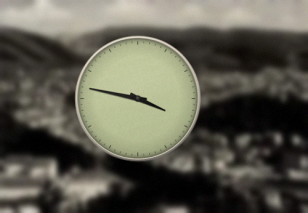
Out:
3 h 47 min
